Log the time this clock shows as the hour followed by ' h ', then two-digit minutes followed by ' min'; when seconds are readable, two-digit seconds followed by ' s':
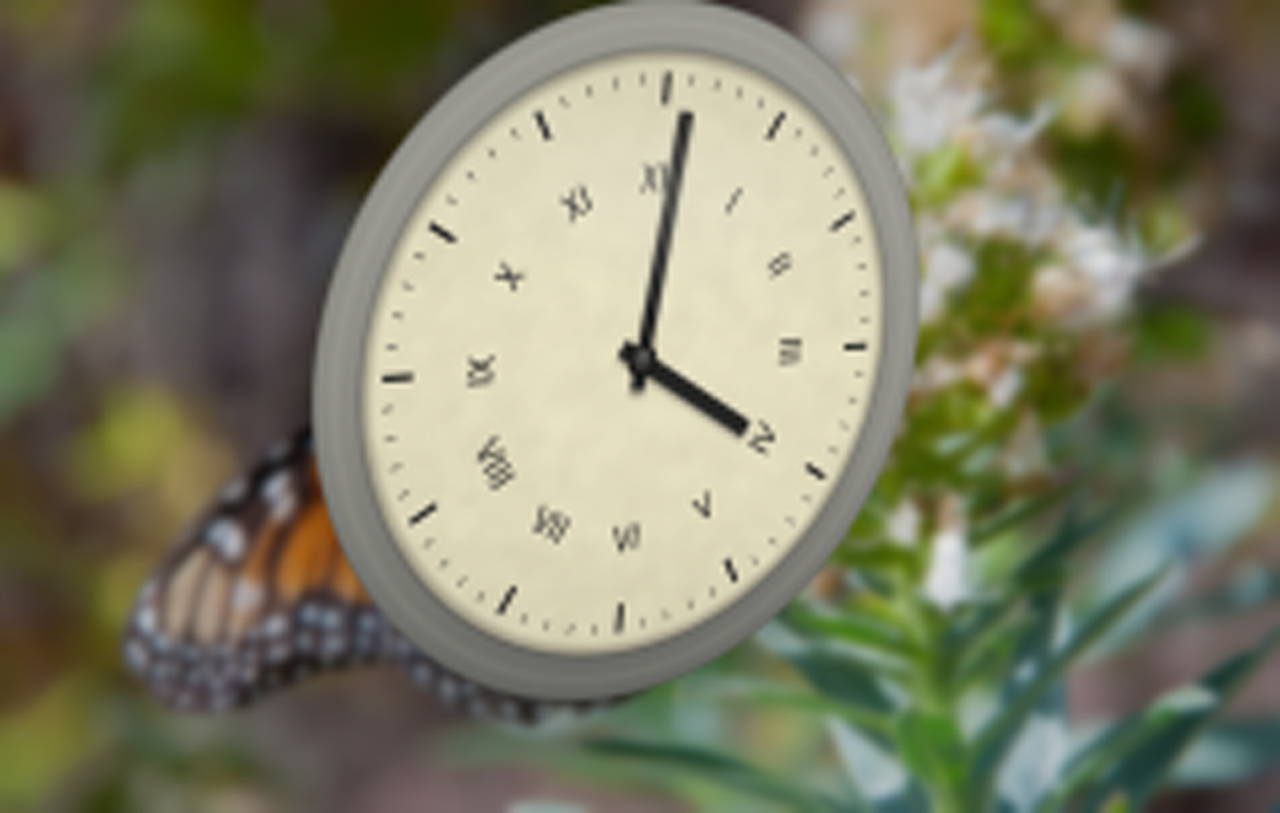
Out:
4 h 01 min
